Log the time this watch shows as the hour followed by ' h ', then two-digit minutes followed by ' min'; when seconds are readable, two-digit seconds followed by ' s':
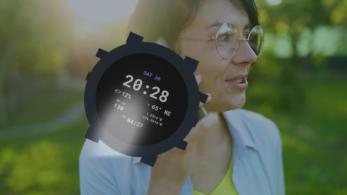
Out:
20 h 28 min
